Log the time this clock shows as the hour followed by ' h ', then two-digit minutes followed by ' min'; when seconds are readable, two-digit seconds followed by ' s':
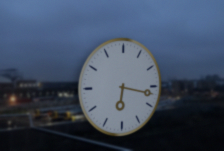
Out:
6 h 17 min
